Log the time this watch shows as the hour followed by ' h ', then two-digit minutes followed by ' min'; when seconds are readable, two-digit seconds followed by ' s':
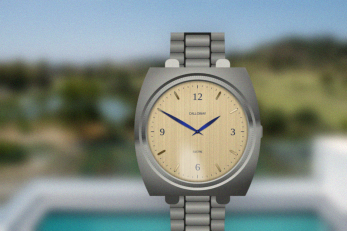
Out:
1 h 50 min
